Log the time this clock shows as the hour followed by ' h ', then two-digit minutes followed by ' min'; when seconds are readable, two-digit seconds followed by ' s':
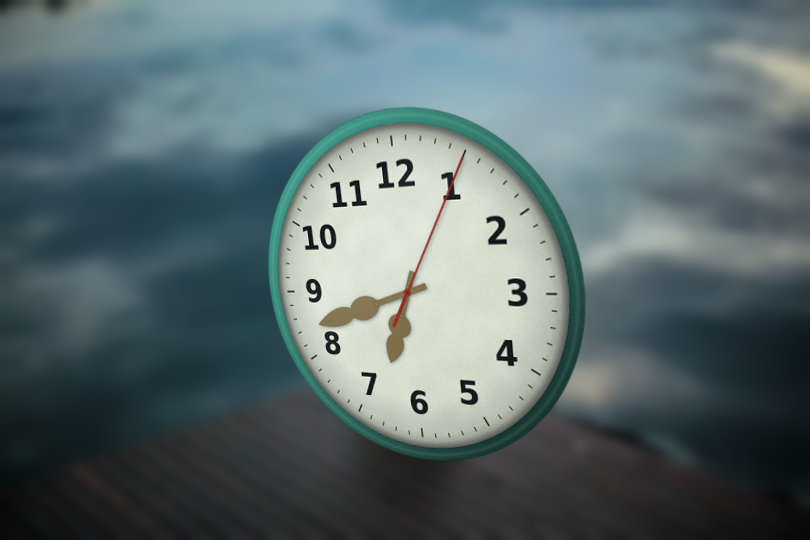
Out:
6 h 42 min 05 s
